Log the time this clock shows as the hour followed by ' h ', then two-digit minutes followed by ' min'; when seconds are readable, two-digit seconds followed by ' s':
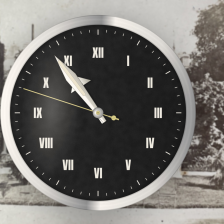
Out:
10 h 53 min 48 s
